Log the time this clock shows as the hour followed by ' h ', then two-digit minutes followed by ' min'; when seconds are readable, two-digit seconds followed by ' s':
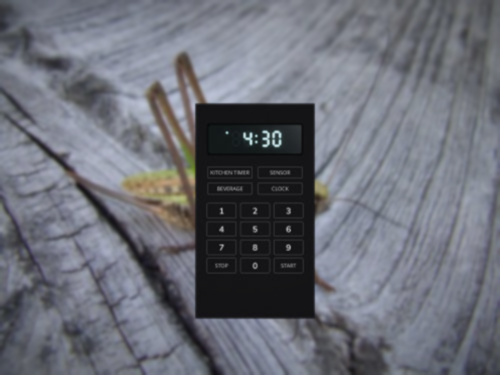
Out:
4 h 30 min
